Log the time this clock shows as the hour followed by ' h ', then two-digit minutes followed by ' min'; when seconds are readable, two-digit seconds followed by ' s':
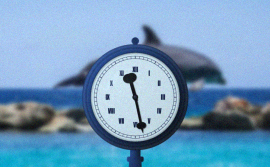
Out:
11 h 28 min
